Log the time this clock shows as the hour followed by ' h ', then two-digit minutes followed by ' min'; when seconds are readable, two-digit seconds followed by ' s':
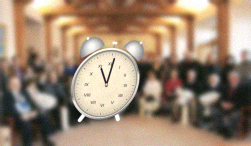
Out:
11 h 01 min
